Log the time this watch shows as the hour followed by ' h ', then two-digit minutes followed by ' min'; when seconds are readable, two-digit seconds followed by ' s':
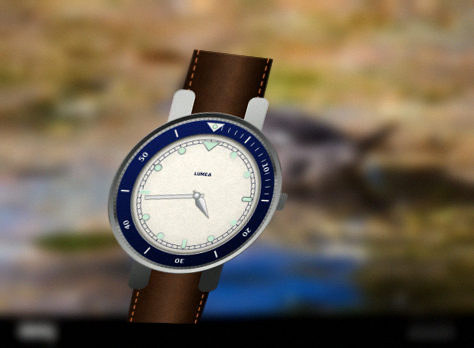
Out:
4 h 44 min
